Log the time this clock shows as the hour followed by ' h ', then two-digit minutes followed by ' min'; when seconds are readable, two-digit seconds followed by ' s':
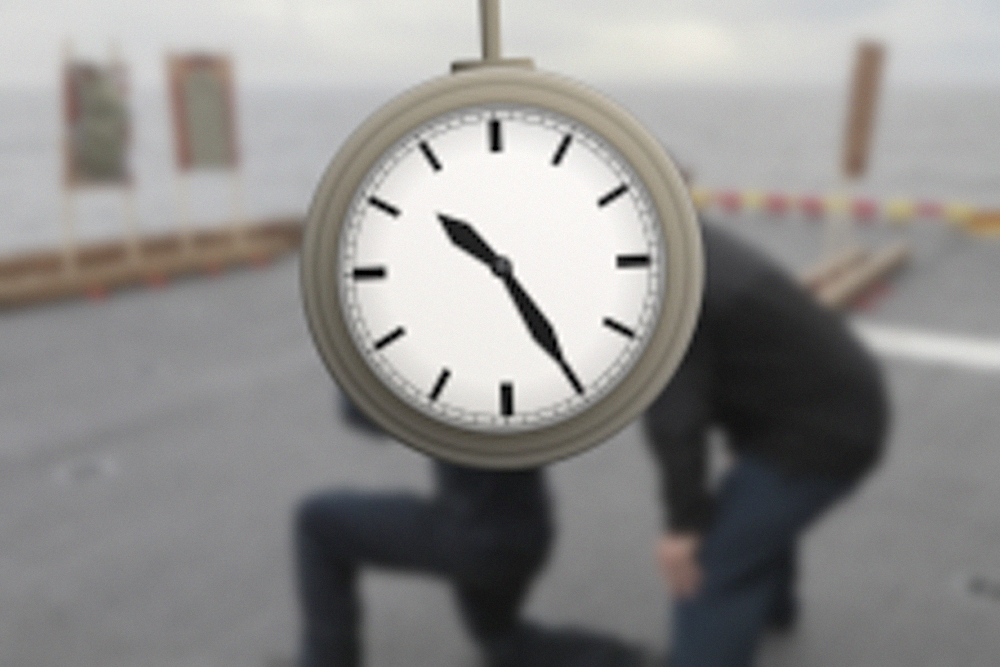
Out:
10 h 25 min
